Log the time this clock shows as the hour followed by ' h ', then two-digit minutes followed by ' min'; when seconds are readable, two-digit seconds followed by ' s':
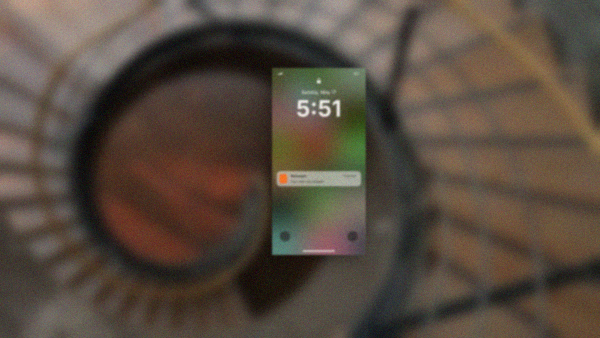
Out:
5 h 51 min
